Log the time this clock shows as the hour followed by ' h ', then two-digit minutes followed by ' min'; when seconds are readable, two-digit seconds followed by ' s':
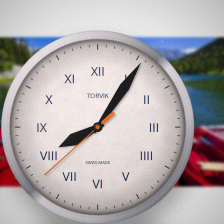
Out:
8 h 05 min 38 s
